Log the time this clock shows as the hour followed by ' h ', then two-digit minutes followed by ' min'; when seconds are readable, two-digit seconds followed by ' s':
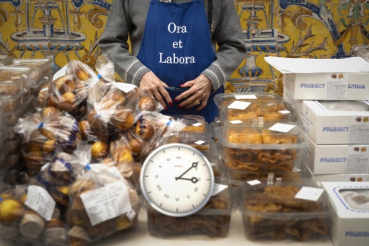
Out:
3 h 08 min
